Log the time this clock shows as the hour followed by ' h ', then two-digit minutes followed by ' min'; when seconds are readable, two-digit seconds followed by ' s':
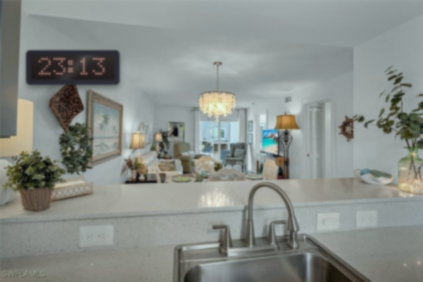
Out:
23 h 13 min
